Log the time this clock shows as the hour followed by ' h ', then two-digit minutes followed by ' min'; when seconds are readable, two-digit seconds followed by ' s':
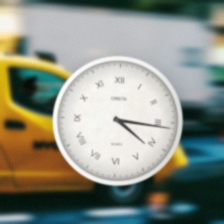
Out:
4 h 16 min
